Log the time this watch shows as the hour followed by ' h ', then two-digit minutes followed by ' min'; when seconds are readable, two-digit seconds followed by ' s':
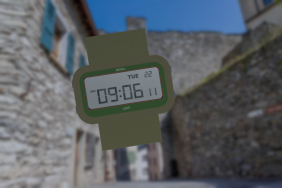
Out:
9 h 06 min 11 s
